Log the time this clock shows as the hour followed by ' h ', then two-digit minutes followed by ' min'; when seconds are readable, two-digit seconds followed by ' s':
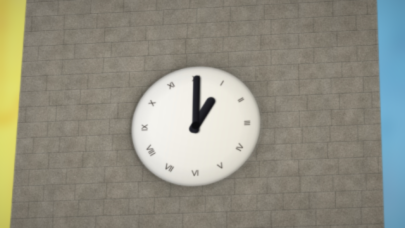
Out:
1 h 00 min
